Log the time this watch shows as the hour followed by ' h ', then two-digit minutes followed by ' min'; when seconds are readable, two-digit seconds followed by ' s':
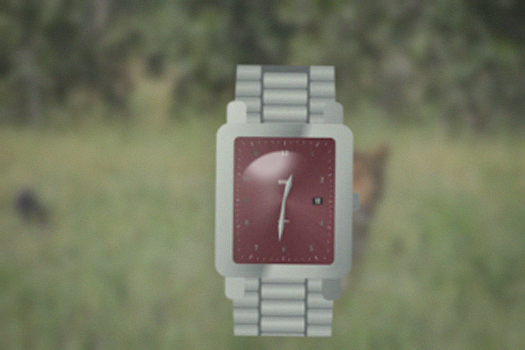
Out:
12 h 31 min
